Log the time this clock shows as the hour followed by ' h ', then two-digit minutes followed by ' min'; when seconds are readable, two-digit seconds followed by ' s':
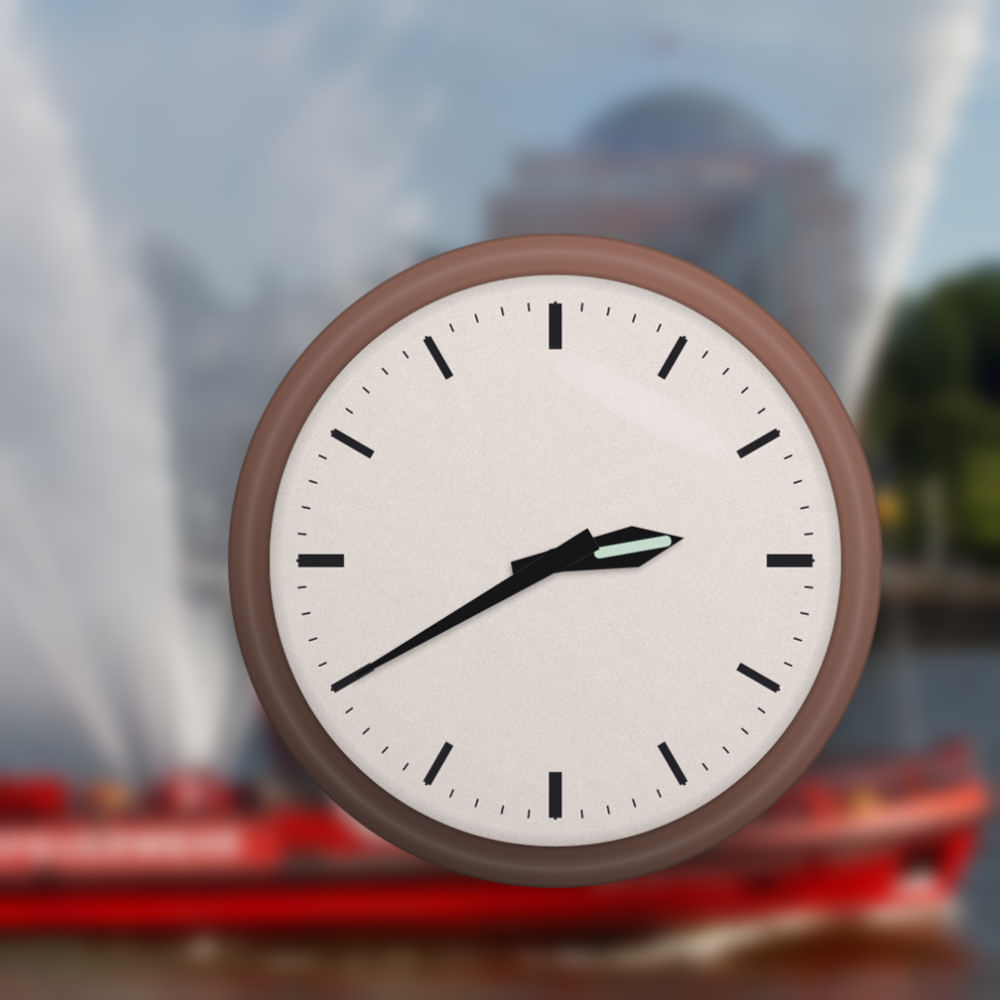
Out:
2 h 40 min
